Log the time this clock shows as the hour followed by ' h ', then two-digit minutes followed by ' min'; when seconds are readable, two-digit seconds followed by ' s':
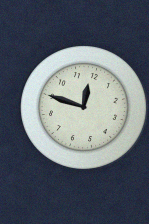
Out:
11 h 45 min
